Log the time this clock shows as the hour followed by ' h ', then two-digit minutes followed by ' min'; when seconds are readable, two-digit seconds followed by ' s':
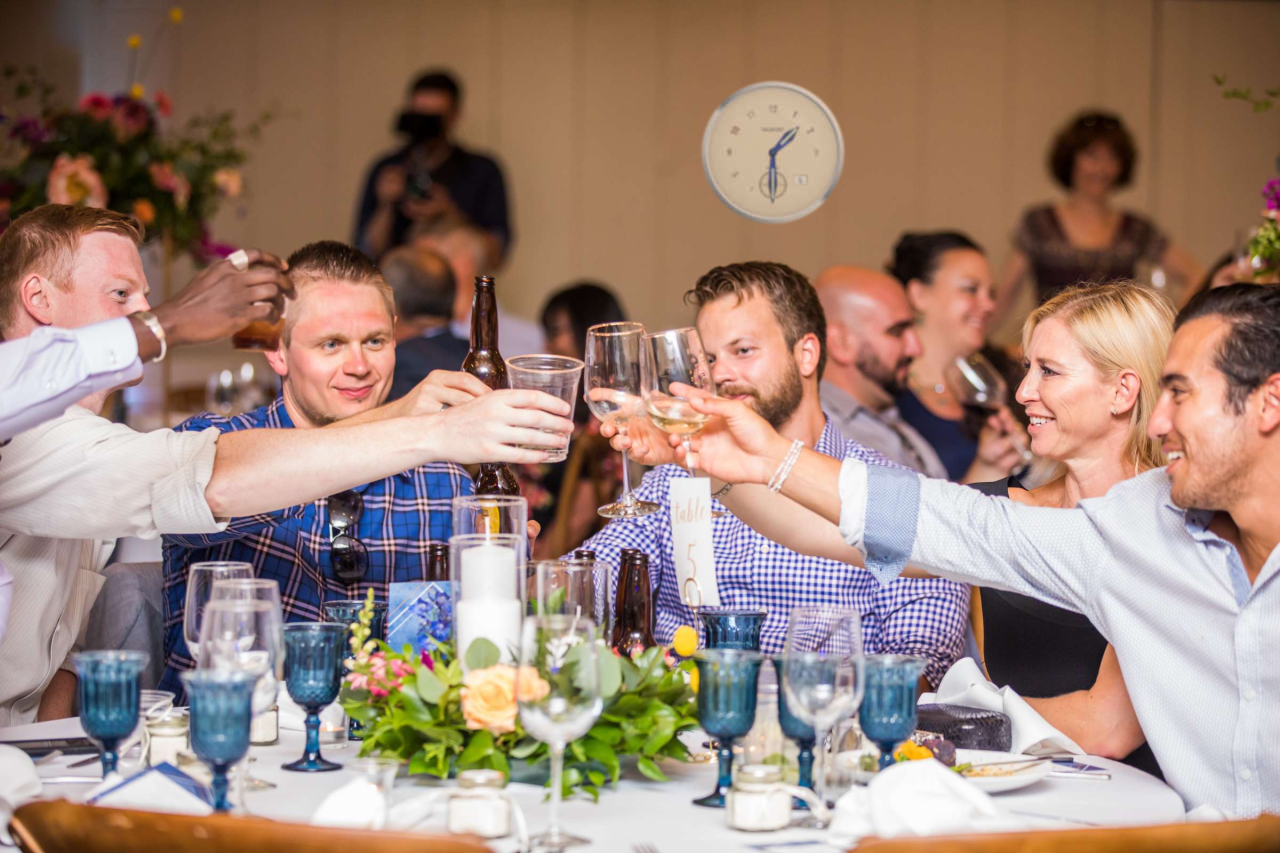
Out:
1 h 30 min
